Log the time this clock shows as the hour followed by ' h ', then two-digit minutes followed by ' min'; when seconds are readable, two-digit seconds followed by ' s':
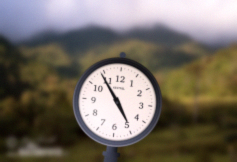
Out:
4 h 54 min
